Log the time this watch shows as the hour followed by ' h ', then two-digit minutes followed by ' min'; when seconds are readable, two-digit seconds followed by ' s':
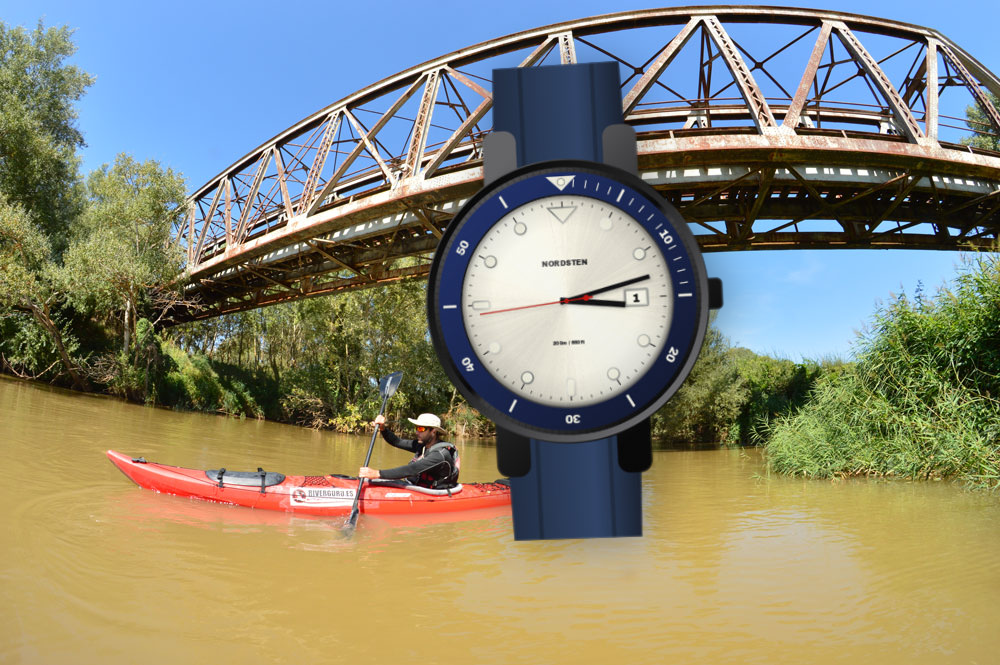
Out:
3 h 12 min 44 s
